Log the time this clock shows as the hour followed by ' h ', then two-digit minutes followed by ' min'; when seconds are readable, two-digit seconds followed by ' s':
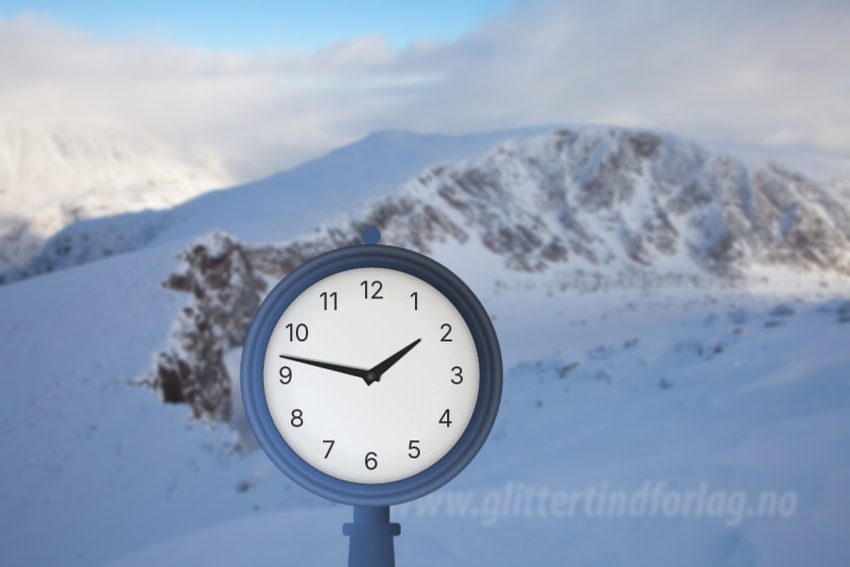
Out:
1 h 47 min
